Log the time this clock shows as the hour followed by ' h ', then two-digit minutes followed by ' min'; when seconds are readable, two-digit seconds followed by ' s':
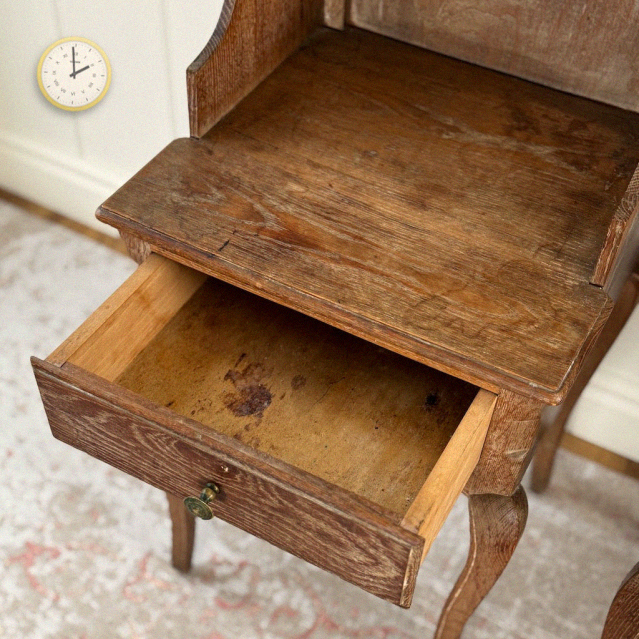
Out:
1 h 59 min
